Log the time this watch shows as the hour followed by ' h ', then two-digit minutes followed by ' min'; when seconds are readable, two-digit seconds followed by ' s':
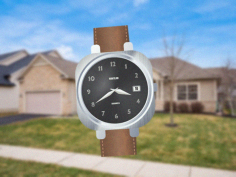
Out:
3 h 40 min
